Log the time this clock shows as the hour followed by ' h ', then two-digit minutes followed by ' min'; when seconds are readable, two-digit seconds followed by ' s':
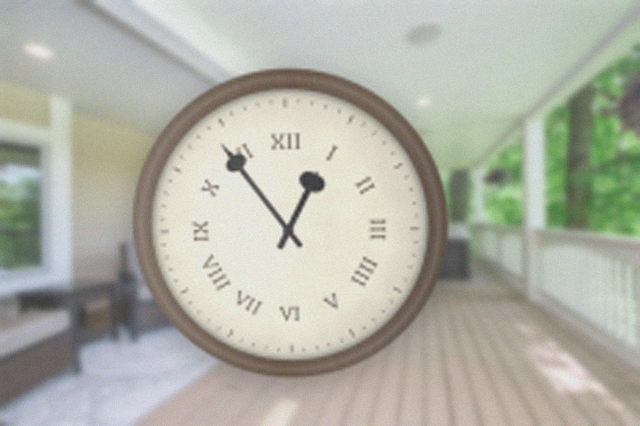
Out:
12 h 54 min
